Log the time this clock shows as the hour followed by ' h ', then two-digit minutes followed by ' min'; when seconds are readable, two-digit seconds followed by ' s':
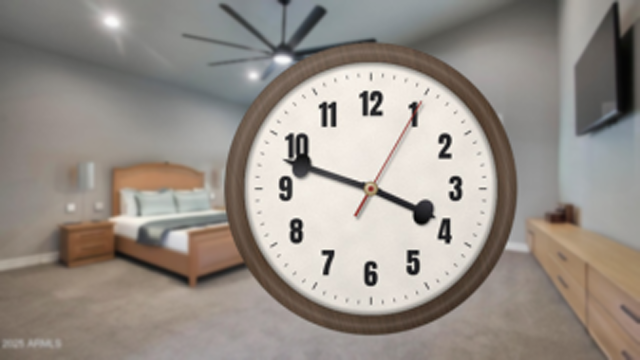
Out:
3 h 48 min 05 s
